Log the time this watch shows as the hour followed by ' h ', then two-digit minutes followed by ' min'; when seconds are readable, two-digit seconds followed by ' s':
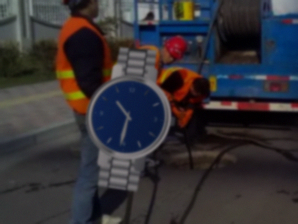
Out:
10 h 31 min
